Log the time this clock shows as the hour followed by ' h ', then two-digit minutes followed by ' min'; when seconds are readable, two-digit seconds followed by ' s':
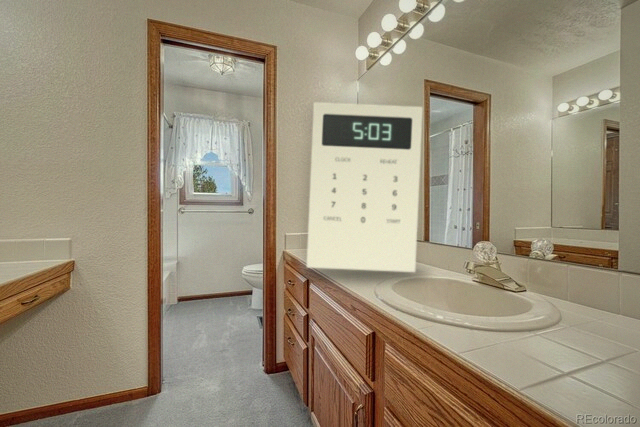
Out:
5 h 03 min
